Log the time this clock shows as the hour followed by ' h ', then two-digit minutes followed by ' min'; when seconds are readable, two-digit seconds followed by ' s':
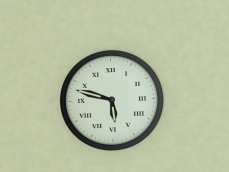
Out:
5 h 48 min
